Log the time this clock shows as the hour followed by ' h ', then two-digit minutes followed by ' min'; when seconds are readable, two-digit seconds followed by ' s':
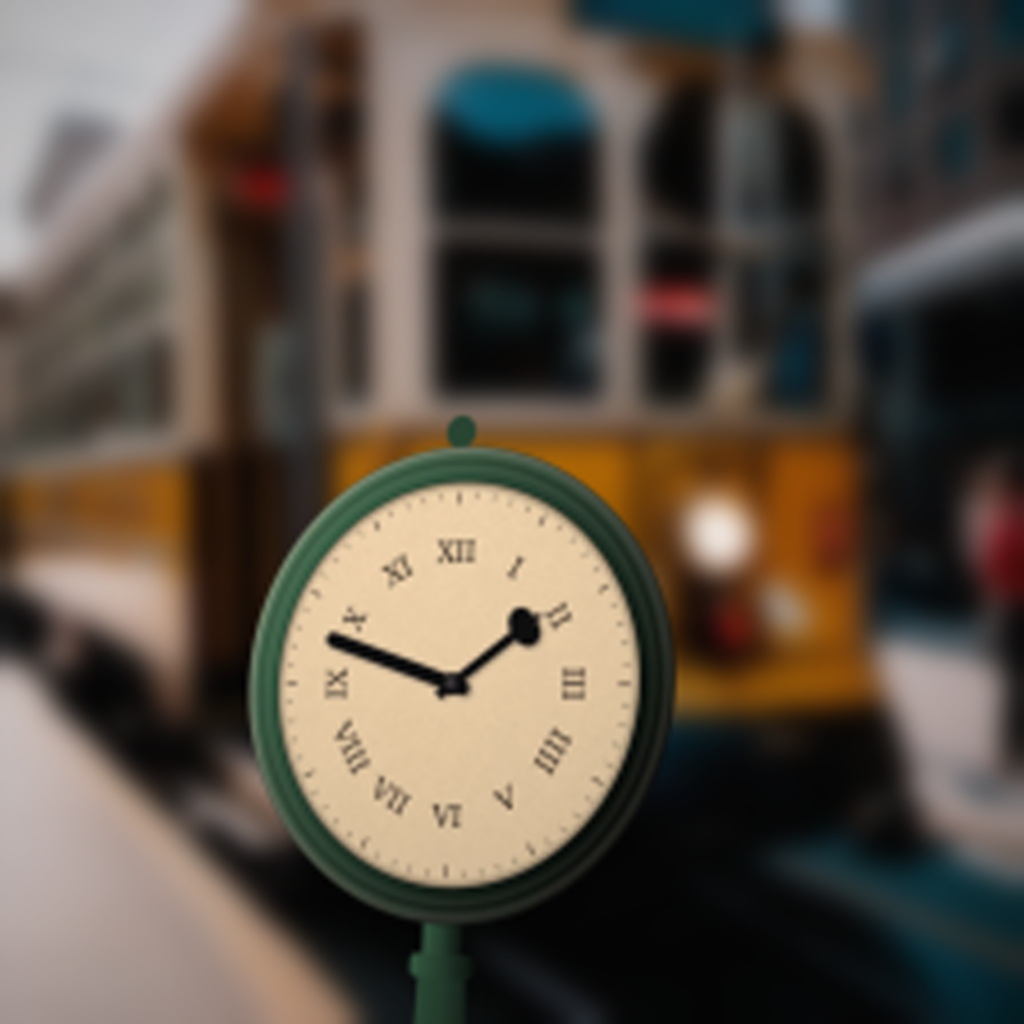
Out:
1 h 48 min
